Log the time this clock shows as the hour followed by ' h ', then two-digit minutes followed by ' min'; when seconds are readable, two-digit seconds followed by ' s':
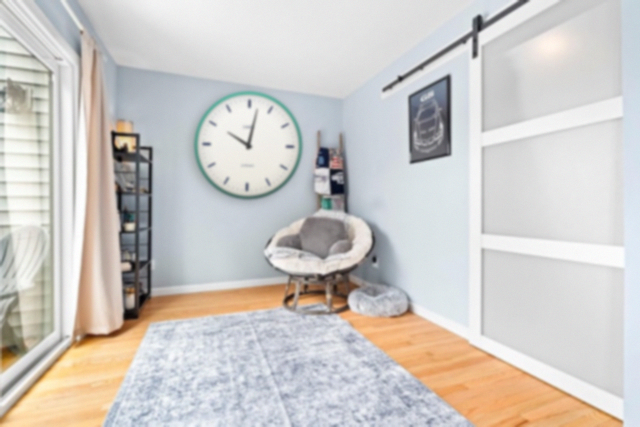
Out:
10 h 02 min
